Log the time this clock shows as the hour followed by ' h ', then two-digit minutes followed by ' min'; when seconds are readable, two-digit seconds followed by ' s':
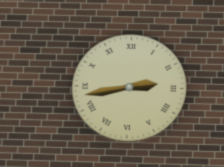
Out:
2 h 43 min
